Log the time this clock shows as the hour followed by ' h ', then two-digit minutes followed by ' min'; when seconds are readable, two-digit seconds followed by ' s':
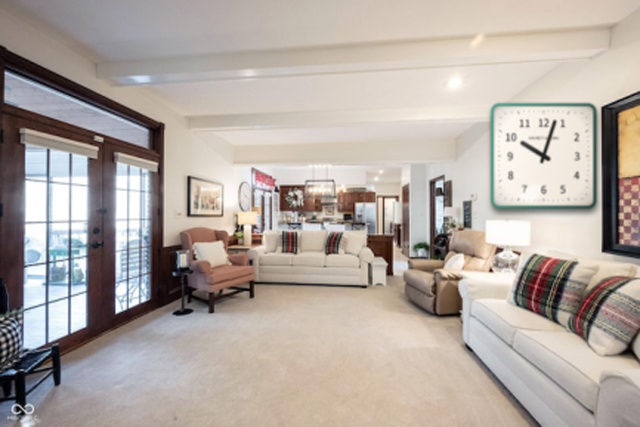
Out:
10 h 03 min
